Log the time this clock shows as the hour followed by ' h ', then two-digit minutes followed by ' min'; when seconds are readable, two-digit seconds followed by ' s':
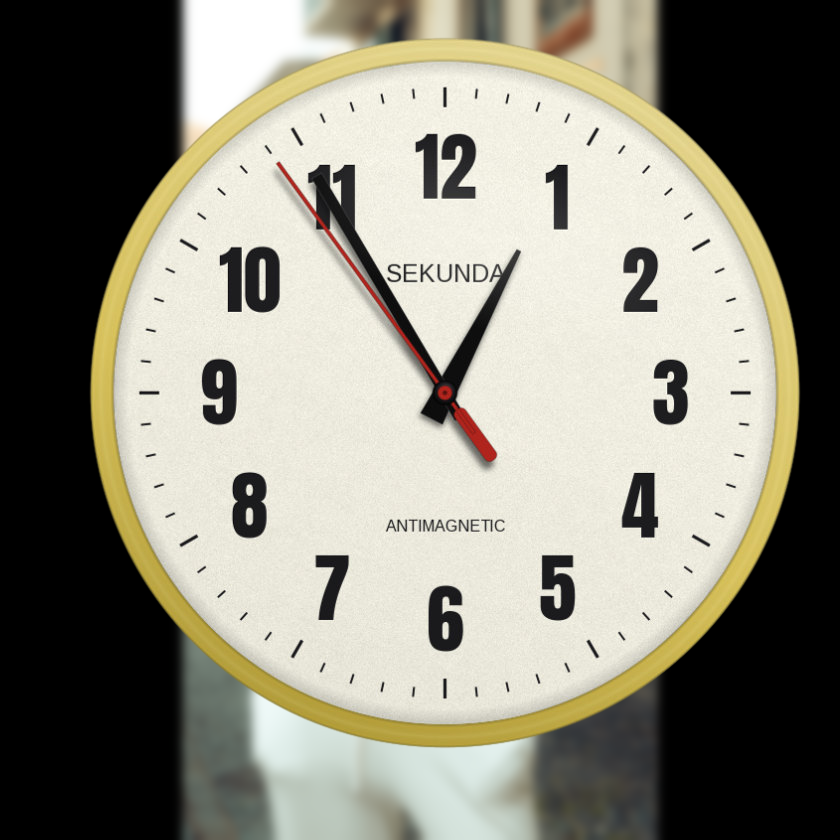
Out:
12 h 54 min 54 s
